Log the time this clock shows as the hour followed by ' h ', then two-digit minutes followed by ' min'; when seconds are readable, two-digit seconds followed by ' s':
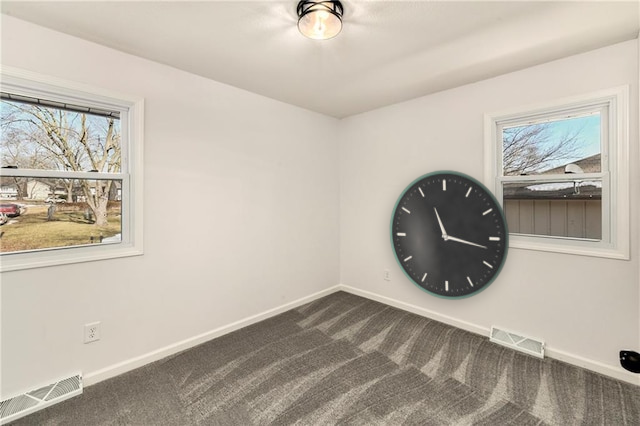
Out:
11 h 17 min
